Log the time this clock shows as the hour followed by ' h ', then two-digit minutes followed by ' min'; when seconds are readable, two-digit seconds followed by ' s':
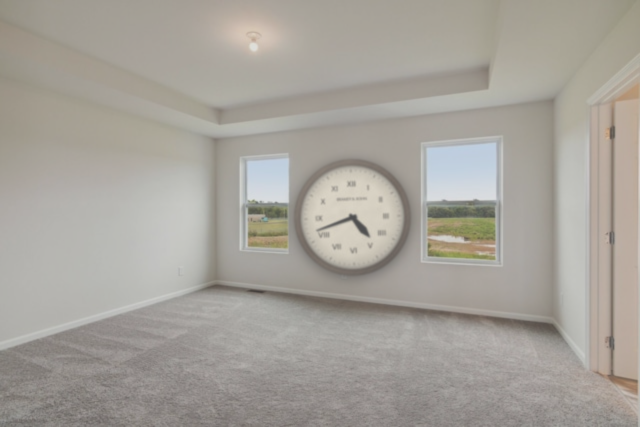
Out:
4 h 42 min
